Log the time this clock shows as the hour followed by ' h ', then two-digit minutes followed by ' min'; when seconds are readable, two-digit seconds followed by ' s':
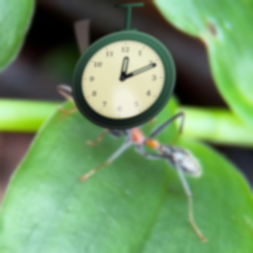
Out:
12 h 11 min
